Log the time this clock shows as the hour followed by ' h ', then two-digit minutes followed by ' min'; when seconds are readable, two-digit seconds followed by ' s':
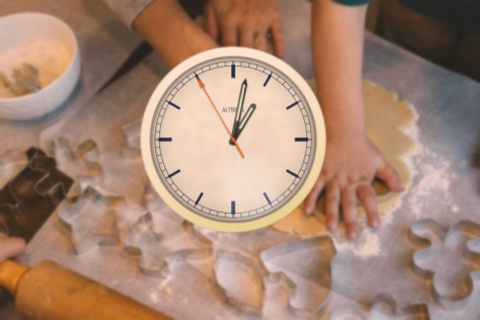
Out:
1 h 01 min 55 s
